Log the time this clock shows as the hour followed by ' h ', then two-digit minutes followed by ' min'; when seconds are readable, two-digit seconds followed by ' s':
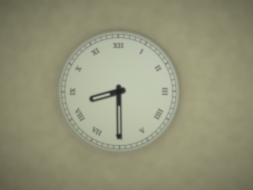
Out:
8 h 30 min
